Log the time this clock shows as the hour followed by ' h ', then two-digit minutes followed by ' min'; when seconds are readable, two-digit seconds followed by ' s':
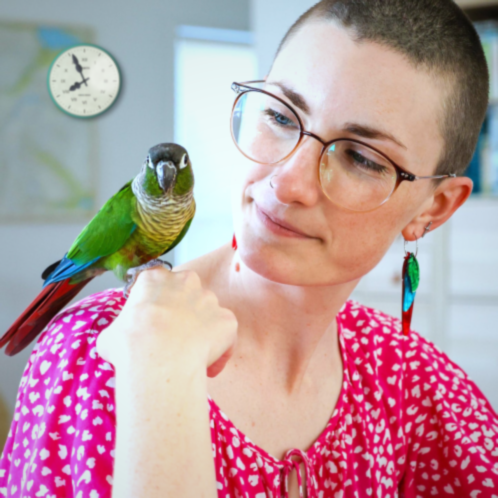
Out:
7 h 56 min
